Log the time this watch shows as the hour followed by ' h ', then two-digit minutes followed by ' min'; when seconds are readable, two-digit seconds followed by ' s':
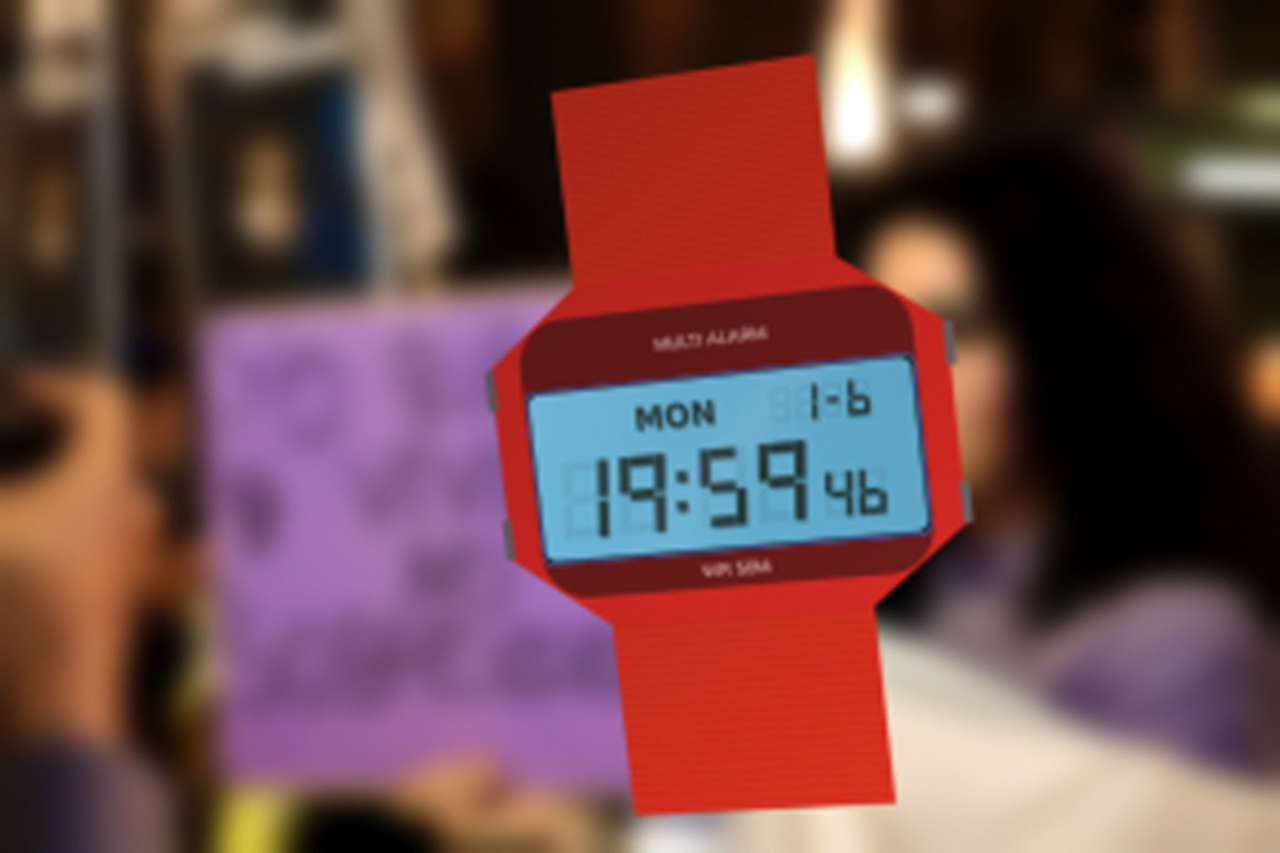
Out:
19 h 59 min 46 s
